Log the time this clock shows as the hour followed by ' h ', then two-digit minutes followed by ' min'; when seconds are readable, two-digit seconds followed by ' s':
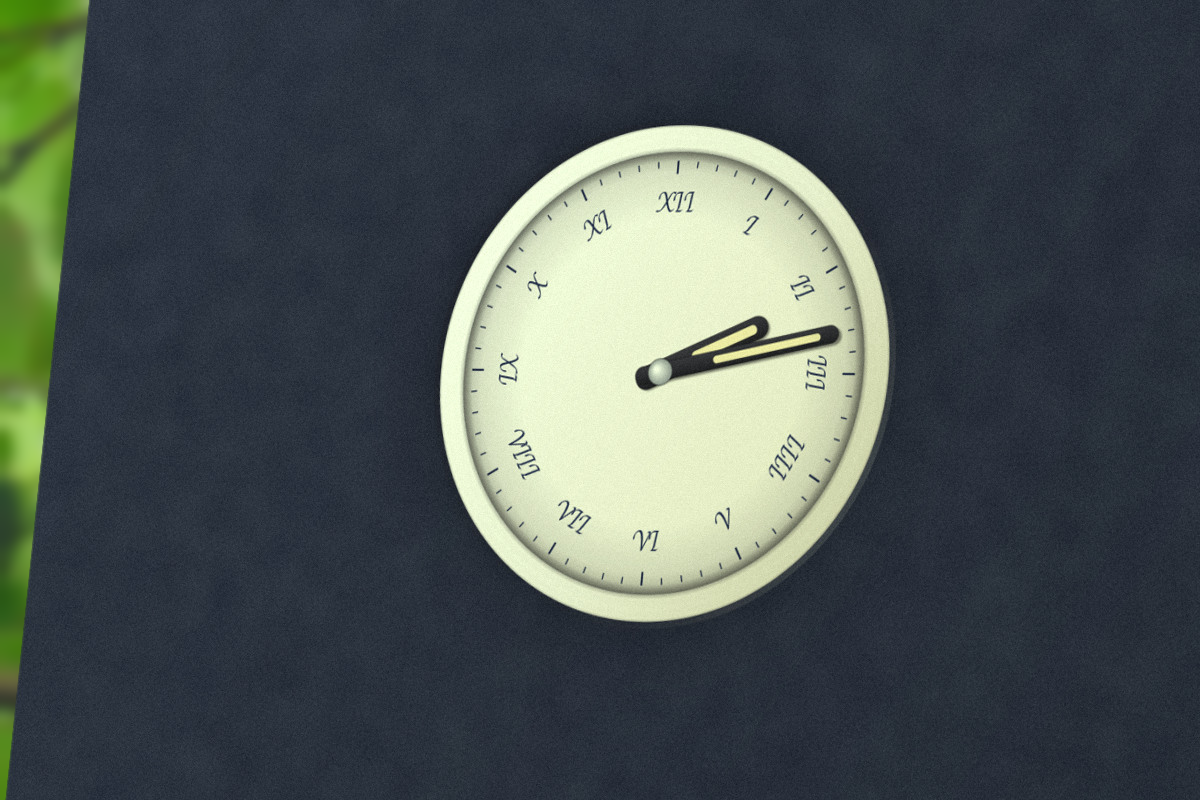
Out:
2 h 13 min
